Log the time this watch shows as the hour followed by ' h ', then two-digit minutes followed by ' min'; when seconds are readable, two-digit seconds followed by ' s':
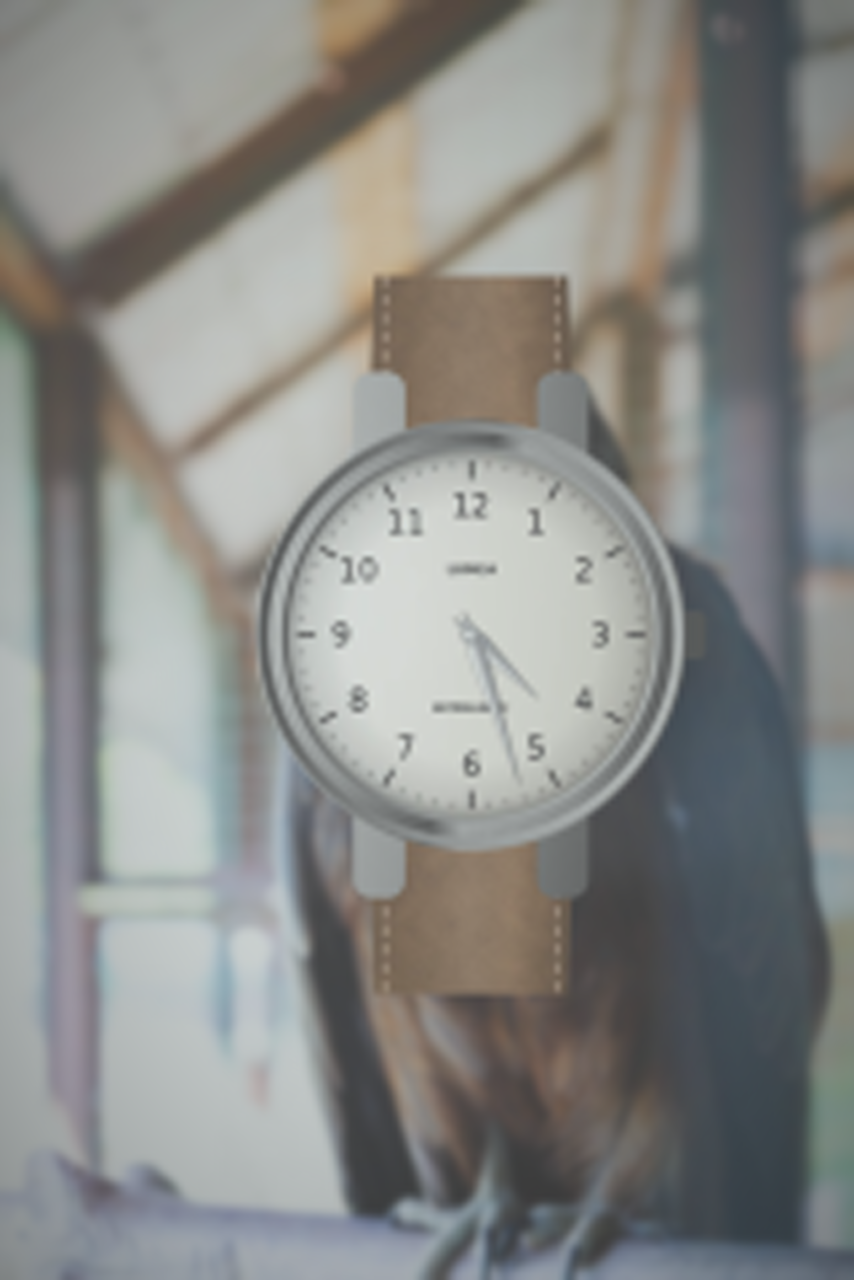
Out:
4 h 27 min
